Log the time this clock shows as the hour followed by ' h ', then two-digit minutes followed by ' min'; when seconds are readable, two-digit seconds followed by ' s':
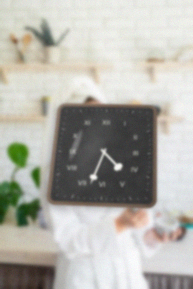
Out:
4 h 33 min
